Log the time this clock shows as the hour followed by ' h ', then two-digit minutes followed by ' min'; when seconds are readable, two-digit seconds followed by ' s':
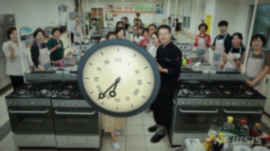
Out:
6 h 37 min
